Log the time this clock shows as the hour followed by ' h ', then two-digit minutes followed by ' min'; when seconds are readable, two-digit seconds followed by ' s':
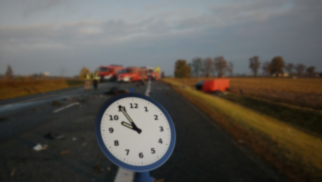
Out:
9 h 55 min
